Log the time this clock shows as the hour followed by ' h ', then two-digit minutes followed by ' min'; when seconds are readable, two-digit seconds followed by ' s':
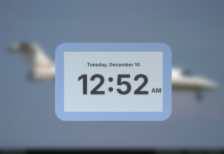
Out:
12 h 52 min
